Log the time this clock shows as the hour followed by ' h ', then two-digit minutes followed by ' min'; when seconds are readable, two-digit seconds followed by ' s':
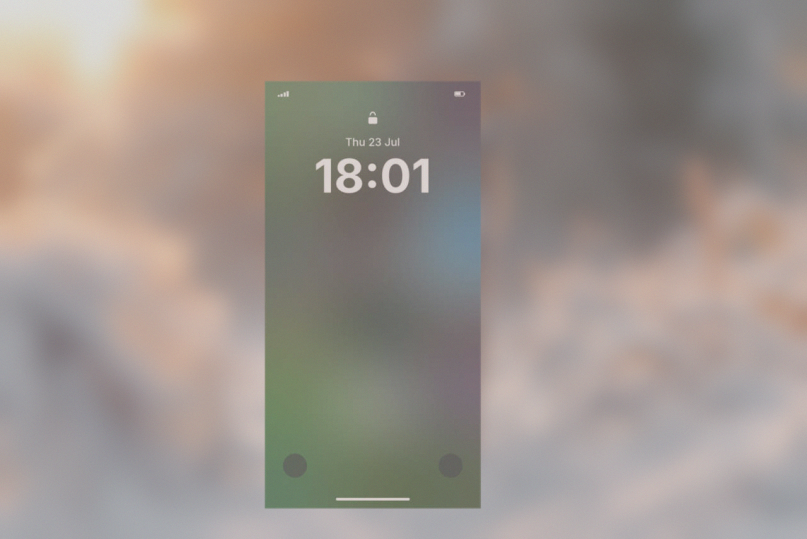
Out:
18 h 01 min
